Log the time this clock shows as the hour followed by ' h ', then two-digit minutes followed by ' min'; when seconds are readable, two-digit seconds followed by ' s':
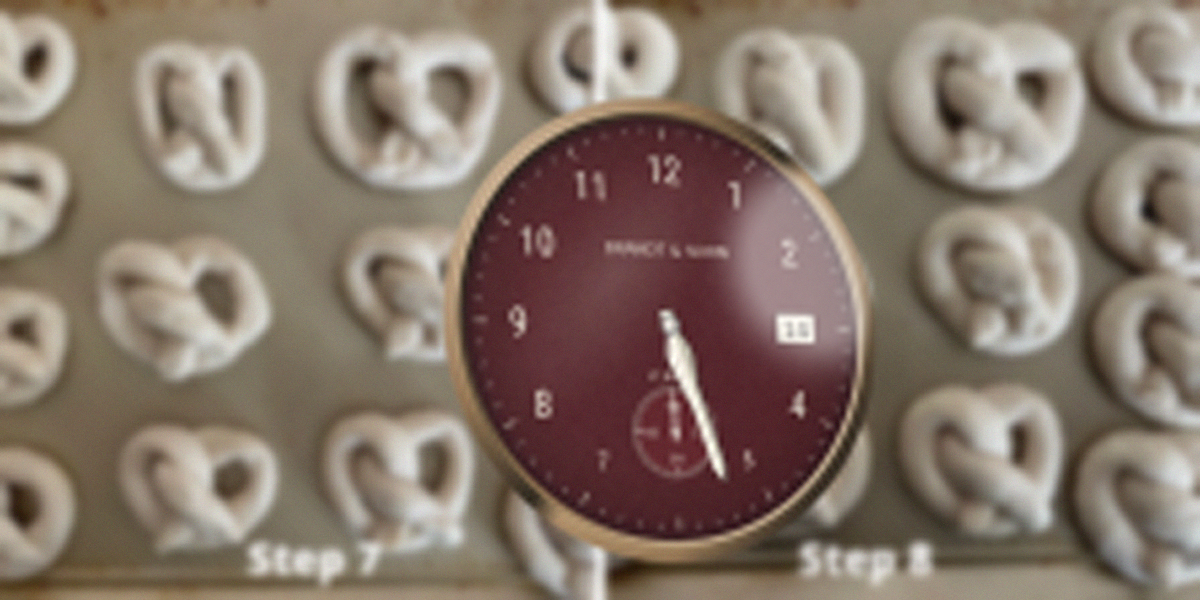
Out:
5 h 27 min
